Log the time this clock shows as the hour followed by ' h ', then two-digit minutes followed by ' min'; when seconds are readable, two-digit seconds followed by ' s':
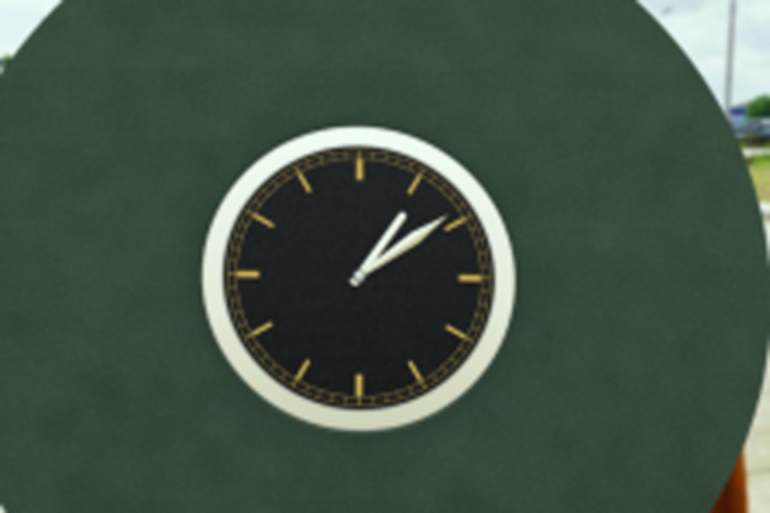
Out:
1 h 09 min
